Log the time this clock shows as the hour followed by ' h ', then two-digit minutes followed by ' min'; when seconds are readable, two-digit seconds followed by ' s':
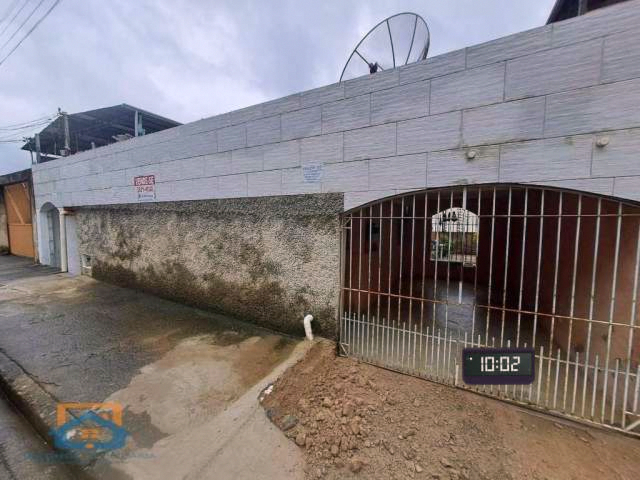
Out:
10 h 02 min
